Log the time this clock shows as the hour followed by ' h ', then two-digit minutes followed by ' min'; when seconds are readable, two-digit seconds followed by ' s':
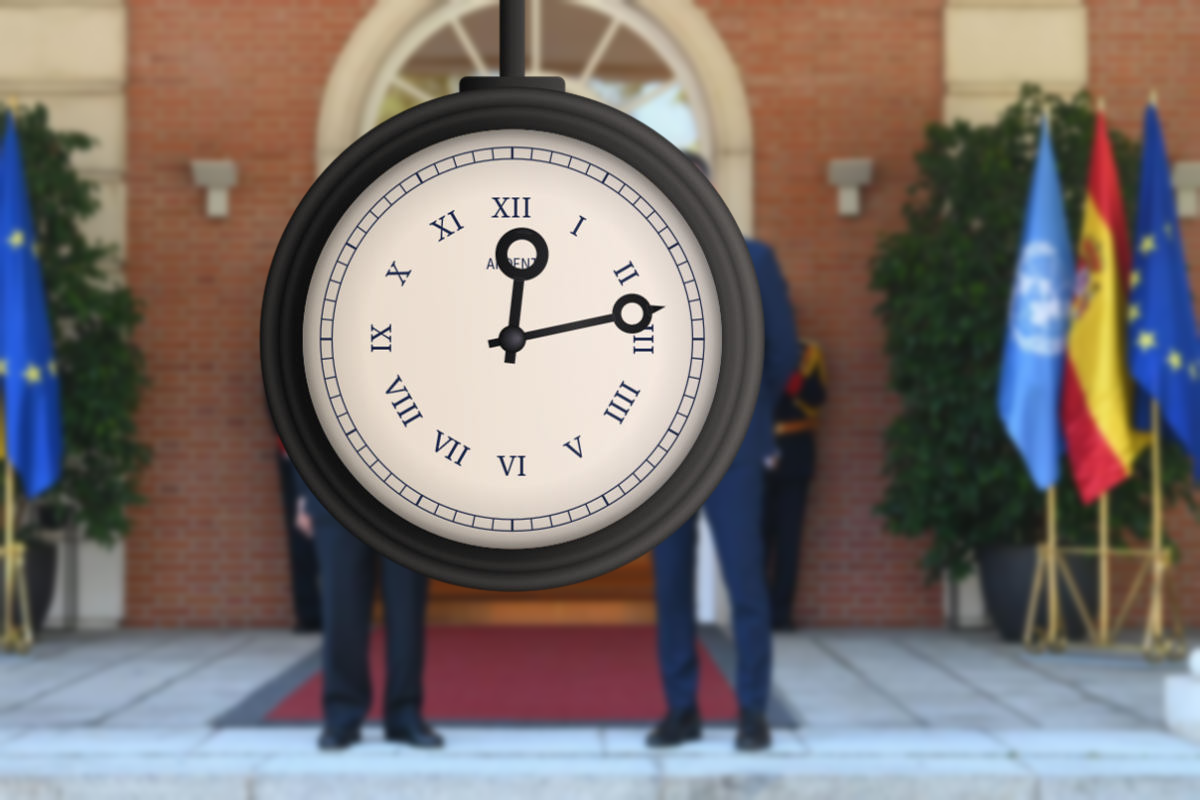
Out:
12 h 13 min
